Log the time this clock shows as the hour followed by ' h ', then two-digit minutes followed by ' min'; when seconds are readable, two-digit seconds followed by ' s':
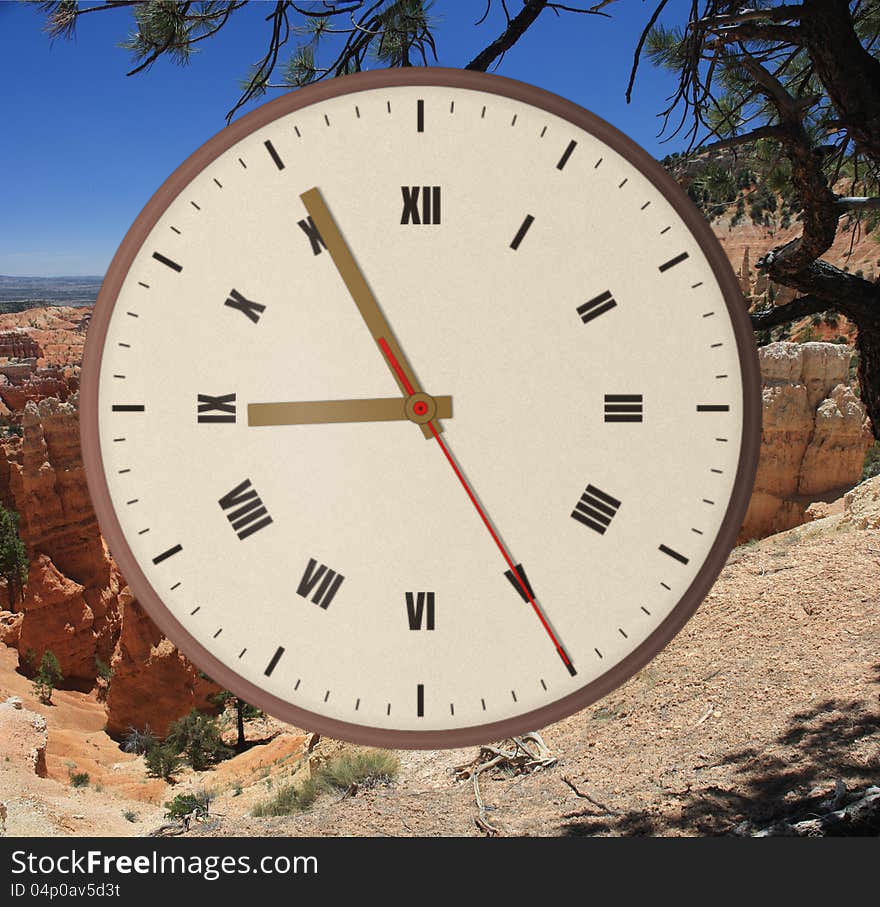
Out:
8 h 55 min 25 s
